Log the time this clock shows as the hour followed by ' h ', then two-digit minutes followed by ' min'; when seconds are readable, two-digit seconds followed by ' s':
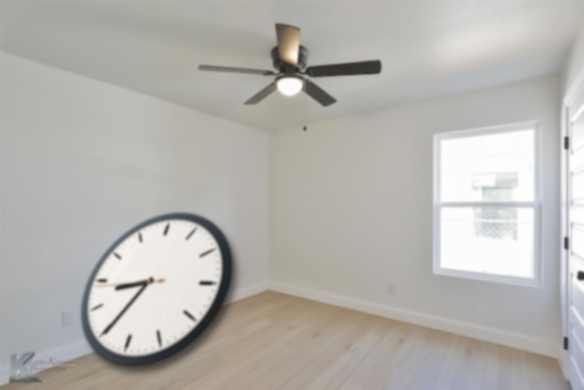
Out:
8 h 34 min 44 s
